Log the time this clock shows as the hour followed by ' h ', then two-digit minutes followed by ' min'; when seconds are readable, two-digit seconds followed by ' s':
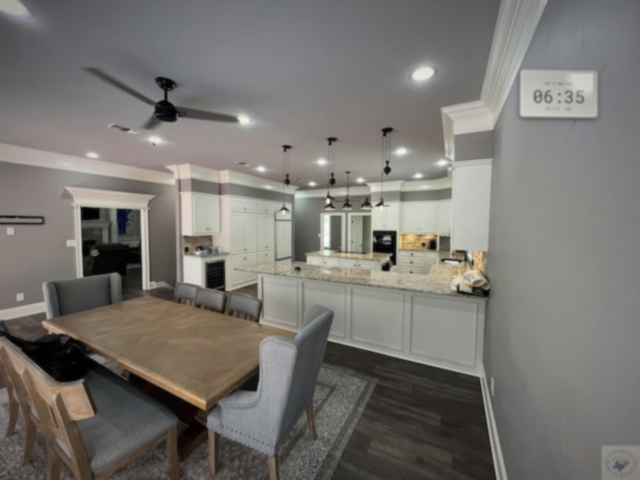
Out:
6 h 35 min
